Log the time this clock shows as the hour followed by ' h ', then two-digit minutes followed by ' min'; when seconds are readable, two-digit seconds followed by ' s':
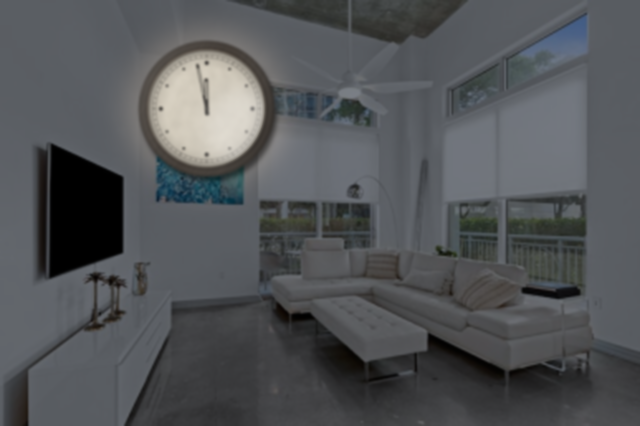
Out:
11 h 58 min
